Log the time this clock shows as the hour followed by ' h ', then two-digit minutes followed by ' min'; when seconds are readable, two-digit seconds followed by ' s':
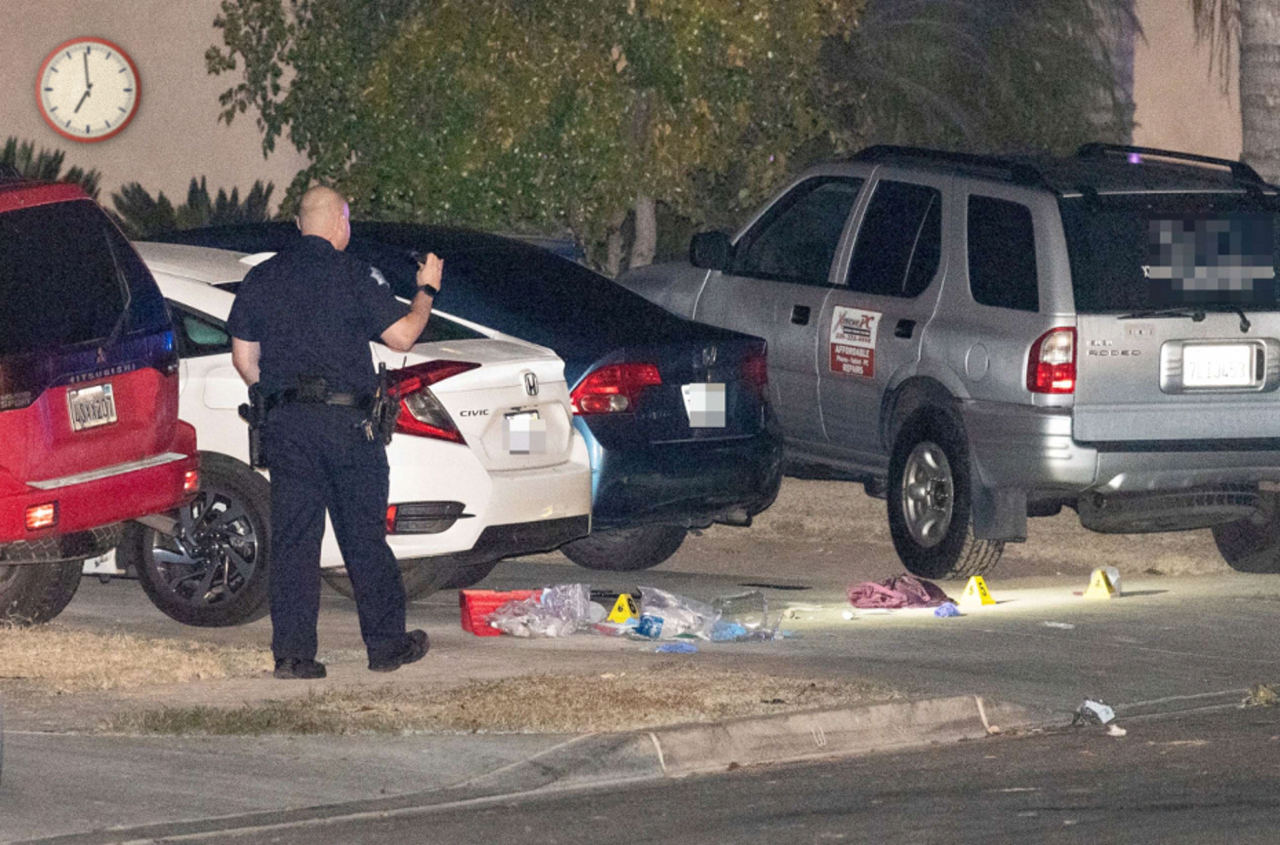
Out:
6 h 59 min
